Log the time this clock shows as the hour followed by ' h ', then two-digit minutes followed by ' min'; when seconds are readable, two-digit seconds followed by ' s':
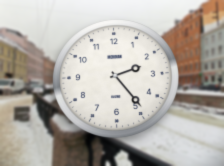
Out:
2 h 24 min
